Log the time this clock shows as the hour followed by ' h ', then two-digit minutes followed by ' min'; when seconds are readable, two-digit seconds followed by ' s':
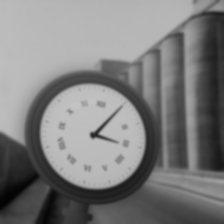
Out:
3 h 05 min
